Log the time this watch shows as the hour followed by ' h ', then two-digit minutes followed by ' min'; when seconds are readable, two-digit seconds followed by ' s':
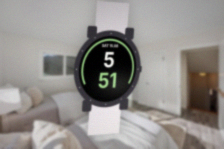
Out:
5 h 51 min
